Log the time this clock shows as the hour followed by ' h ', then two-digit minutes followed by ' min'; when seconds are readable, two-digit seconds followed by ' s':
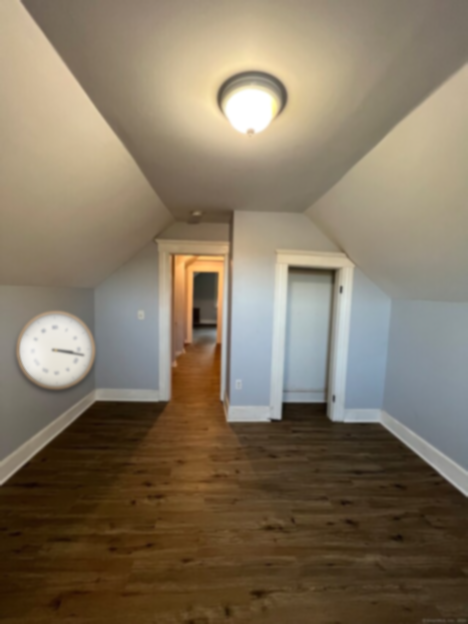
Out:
3 h 17 min
